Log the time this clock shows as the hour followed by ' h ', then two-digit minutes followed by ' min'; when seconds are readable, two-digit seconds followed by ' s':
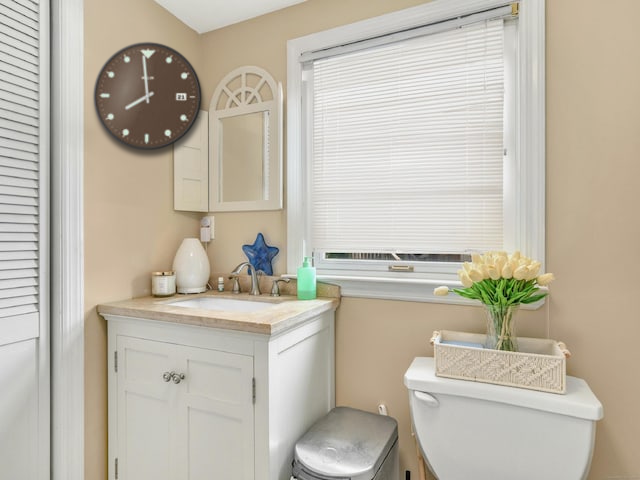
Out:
7 h 59 min
